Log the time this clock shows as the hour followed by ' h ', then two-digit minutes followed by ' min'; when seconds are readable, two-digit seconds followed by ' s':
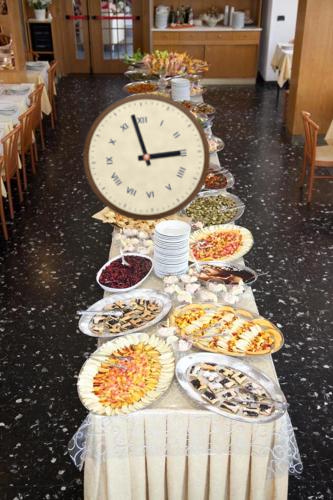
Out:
2 h 58 min
